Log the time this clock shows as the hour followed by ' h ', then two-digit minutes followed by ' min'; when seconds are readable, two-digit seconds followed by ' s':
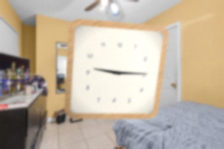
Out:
9 h 15 min
